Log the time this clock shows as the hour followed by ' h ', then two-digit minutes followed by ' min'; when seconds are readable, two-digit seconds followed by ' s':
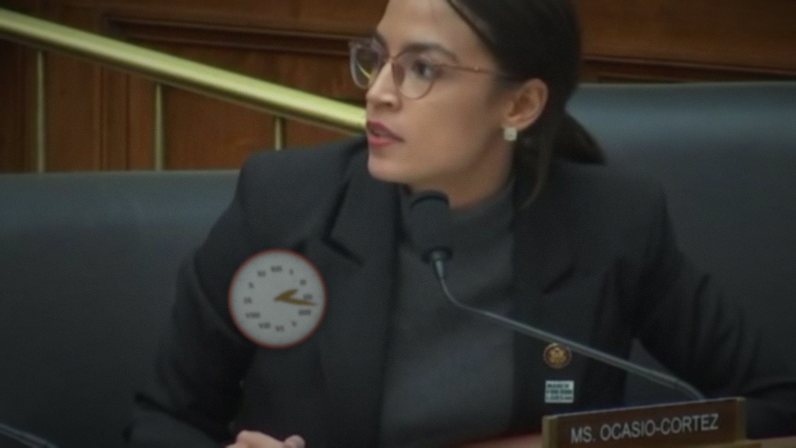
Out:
2 h 17 min
